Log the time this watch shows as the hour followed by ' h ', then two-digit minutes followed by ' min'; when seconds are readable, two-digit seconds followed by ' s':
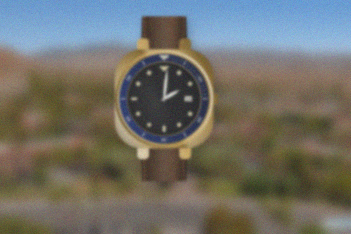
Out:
2 h 01 min
